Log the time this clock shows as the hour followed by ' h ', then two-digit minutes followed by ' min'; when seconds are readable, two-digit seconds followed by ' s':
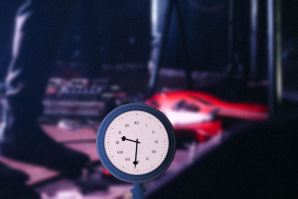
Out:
9 h 31 min
